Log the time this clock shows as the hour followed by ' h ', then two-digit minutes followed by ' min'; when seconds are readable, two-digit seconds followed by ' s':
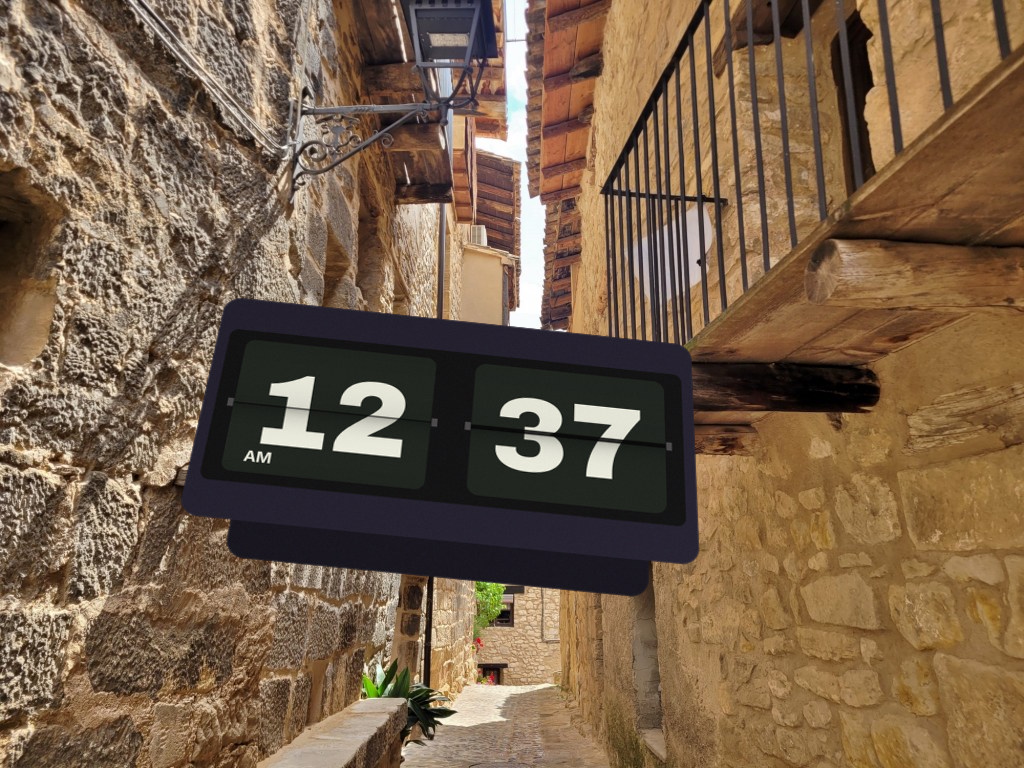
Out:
12 h 37 min
